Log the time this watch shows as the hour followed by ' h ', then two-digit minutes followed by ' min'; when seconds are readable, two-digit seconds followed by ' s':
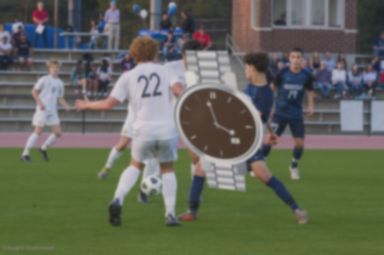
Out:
3 h 58 min
